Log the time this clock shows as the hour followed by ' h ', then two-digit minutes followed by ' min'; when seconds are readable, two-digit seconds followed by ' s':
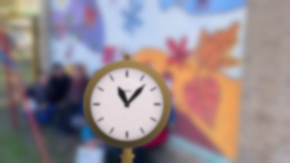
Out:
11 h 07 min
